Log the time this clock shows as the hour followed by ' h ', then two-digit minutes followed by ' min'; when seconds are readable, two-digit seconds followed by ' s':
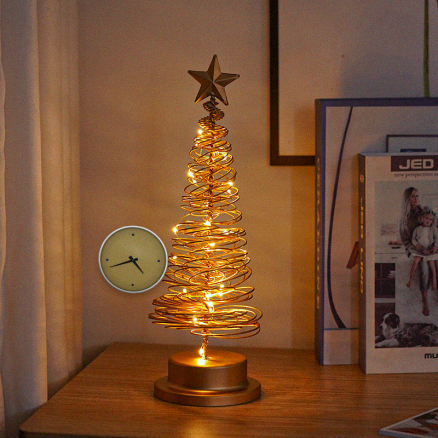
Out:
4 h 42 min
